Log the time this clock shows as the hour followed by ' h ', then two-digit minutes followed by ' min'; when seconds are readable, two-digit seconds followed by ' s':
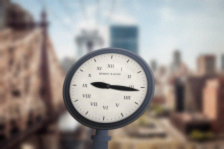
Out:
9 h 16 min
